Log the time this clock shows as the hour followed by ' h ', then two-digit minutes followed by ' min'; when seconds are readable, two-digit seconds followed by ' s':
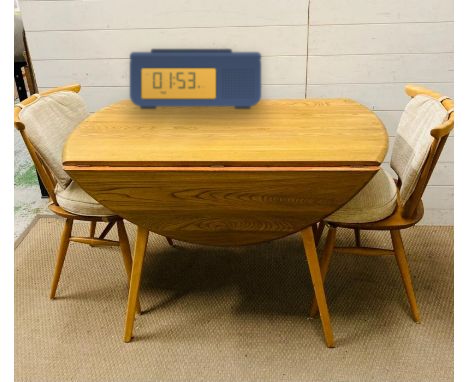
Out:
1 h 53 min
